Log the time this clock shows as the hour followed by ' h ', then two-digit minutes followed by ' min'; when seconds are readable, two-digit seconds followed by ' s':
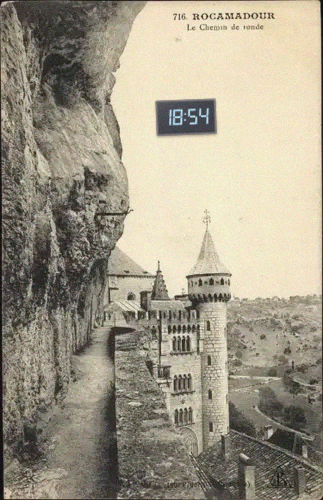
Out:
18 h 54 min
